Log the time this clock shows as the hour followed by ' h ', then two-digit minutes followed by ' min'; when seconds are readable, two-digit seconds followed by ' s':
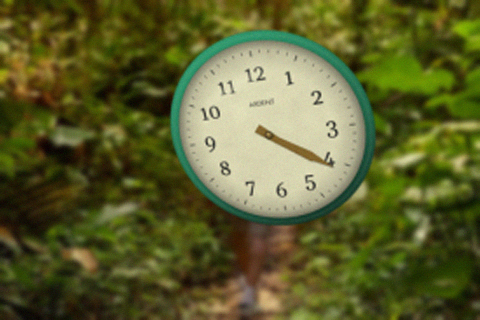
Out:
4 h 21 min
